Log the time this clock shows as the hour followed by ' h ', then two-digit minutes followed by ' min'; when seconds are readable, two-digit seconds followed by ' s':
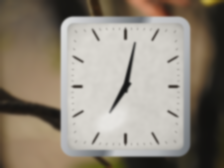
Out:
7 h 02 min
